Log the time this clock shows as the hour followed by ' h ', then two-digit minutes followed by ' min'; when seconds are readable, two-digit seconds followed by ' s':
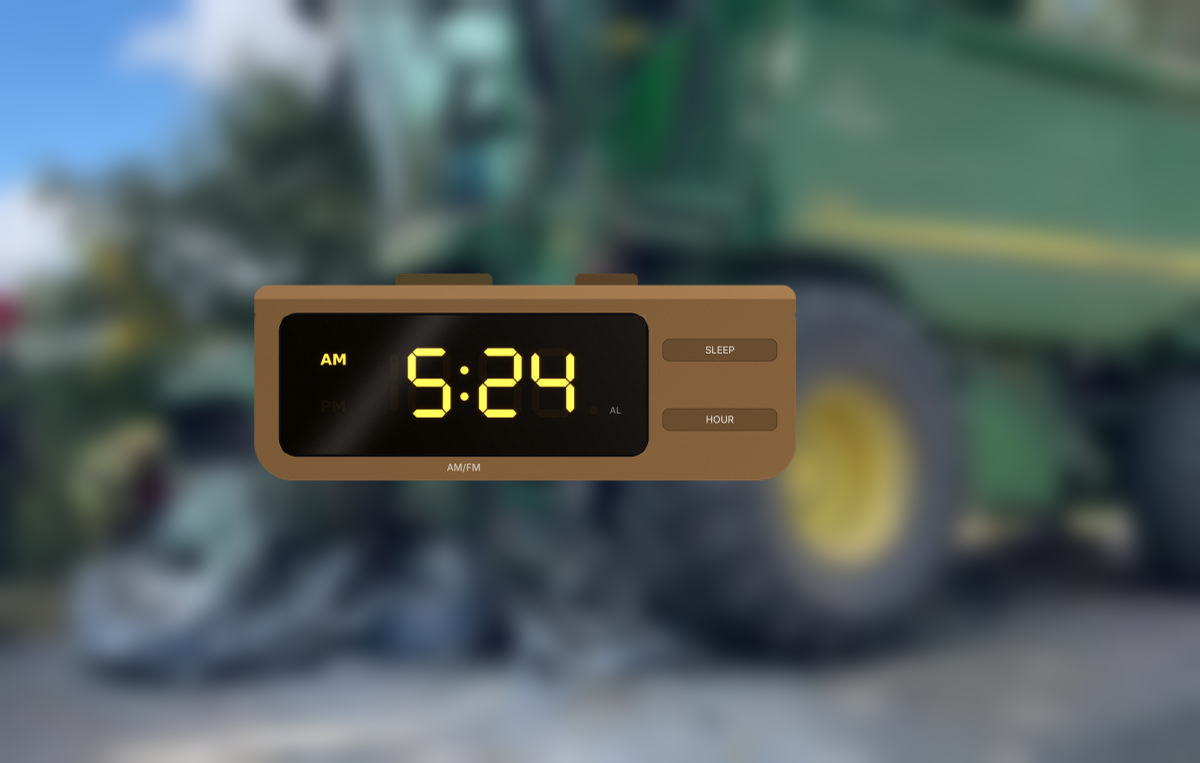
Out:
5 h 24 min
